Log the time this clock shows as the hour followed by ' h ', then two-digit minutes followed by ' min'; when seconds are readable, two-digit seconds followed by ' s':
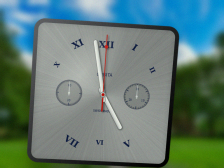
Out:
4 h 58 min
